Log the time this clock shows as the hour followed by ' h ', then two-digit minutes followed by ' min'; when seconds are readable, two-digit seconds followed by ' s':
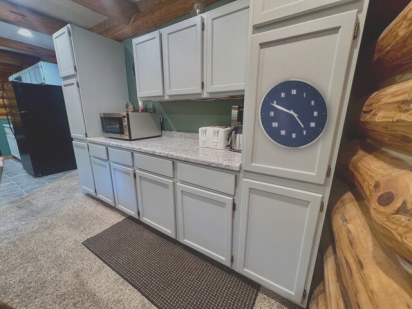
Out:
4 h 49 min
